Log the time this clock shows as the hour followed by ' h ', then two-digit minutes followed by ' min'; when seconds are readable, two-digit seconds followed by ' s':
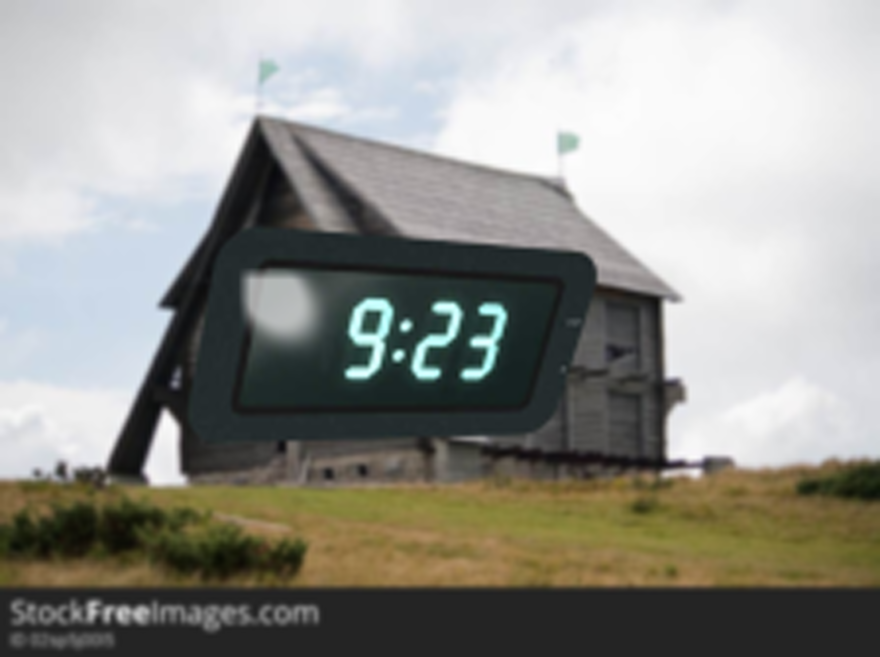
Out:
9 h 23 min
